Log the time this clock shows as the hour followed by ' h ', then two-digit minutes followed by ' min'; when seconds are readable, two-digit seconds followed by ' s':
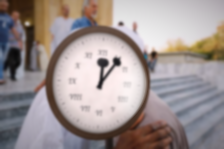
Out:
12 h 06 min
